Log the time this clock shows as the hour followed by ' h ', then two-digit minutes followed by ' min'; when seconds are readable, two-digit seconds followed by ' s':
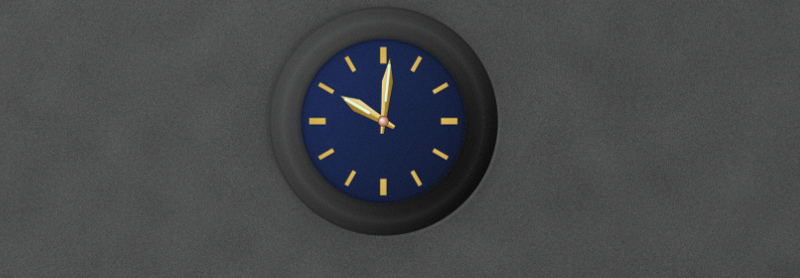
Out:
10 h 01 min
